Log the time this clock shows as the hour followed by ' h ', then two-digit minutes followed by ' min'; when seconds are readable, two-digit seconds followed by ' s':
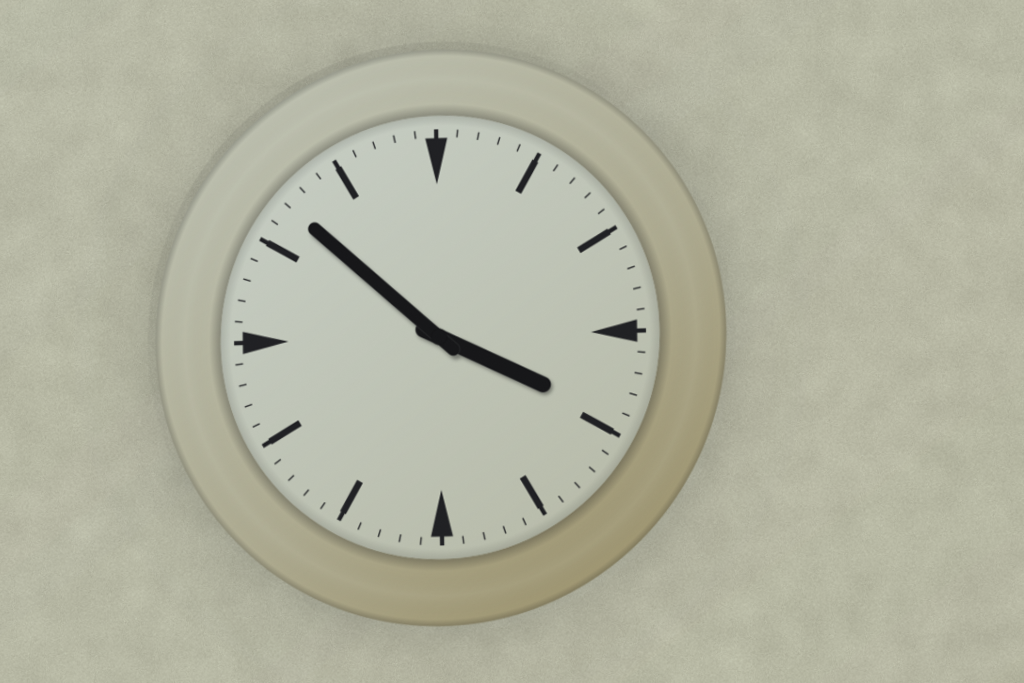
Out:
3 h 52 min
